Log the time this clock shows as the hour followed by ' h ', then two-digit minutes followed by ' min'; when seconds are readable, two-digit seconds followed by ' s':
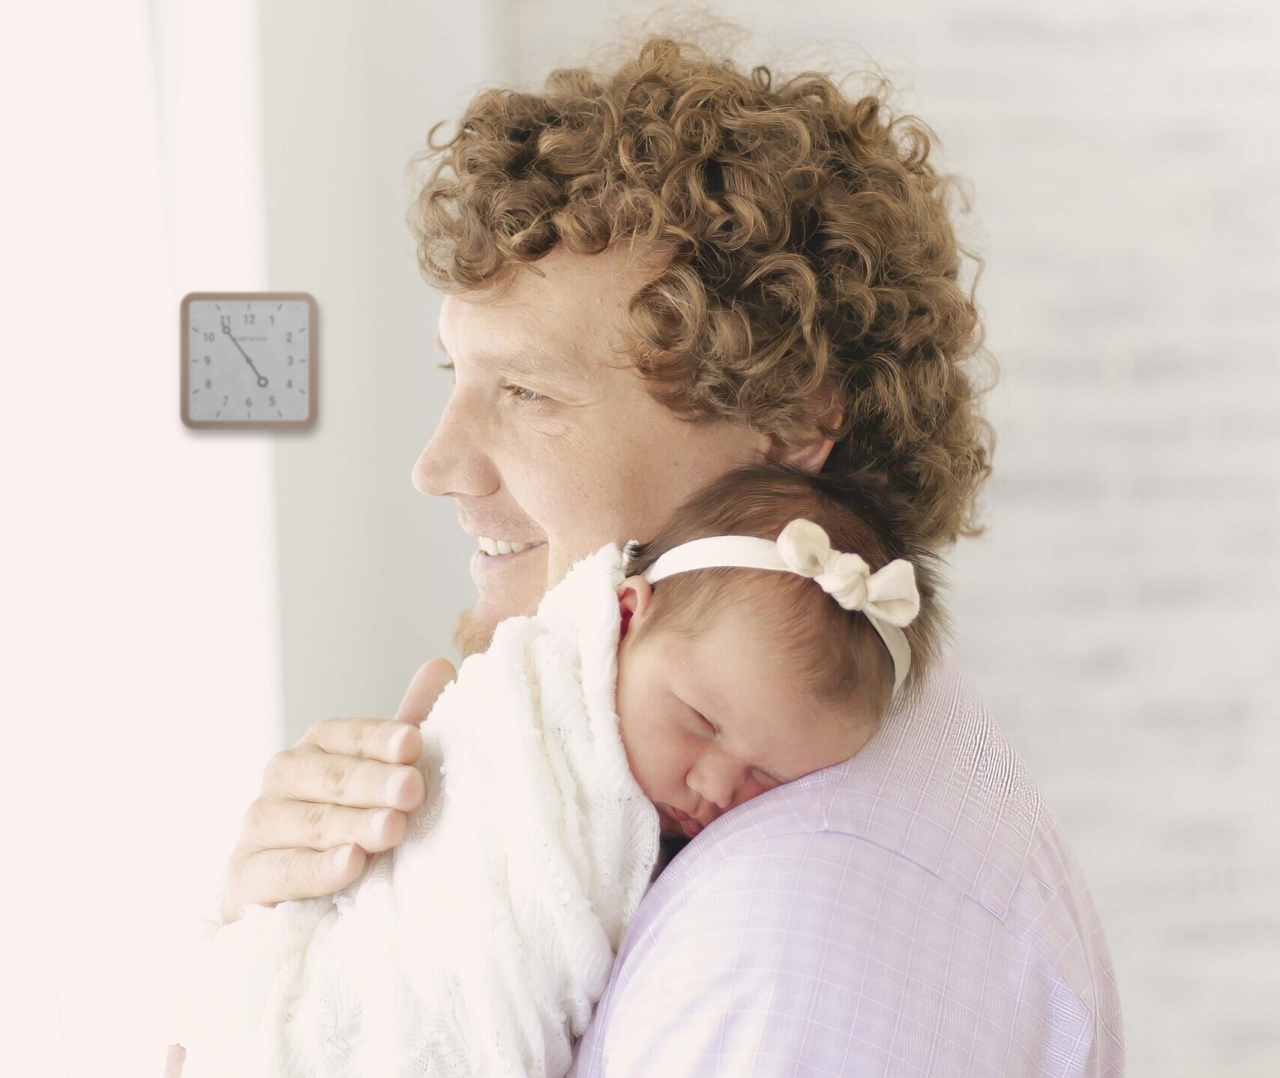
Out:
4 h 54 min
